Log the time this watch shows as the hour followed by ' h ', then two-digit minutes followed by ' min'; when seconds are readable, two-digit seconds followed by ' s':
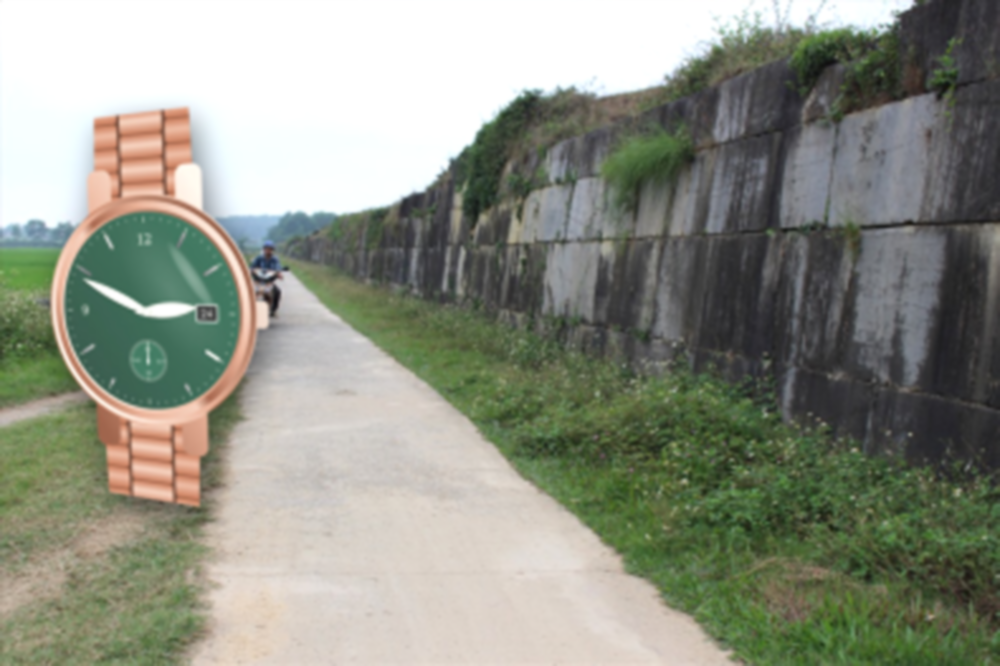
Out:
2 h 49 min
